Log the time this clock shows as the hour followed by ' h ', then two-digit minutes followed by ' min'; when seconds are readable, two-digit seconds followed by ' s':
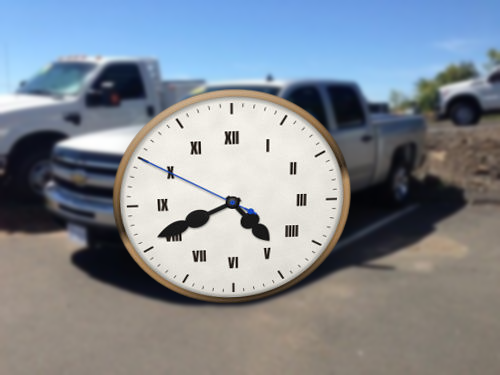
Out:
4 h 40 min 50 s
